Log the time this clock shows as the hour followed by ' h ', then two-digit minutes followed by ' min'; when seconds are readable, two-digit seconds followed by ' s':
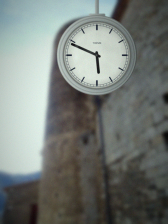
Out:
5 h 49 min
